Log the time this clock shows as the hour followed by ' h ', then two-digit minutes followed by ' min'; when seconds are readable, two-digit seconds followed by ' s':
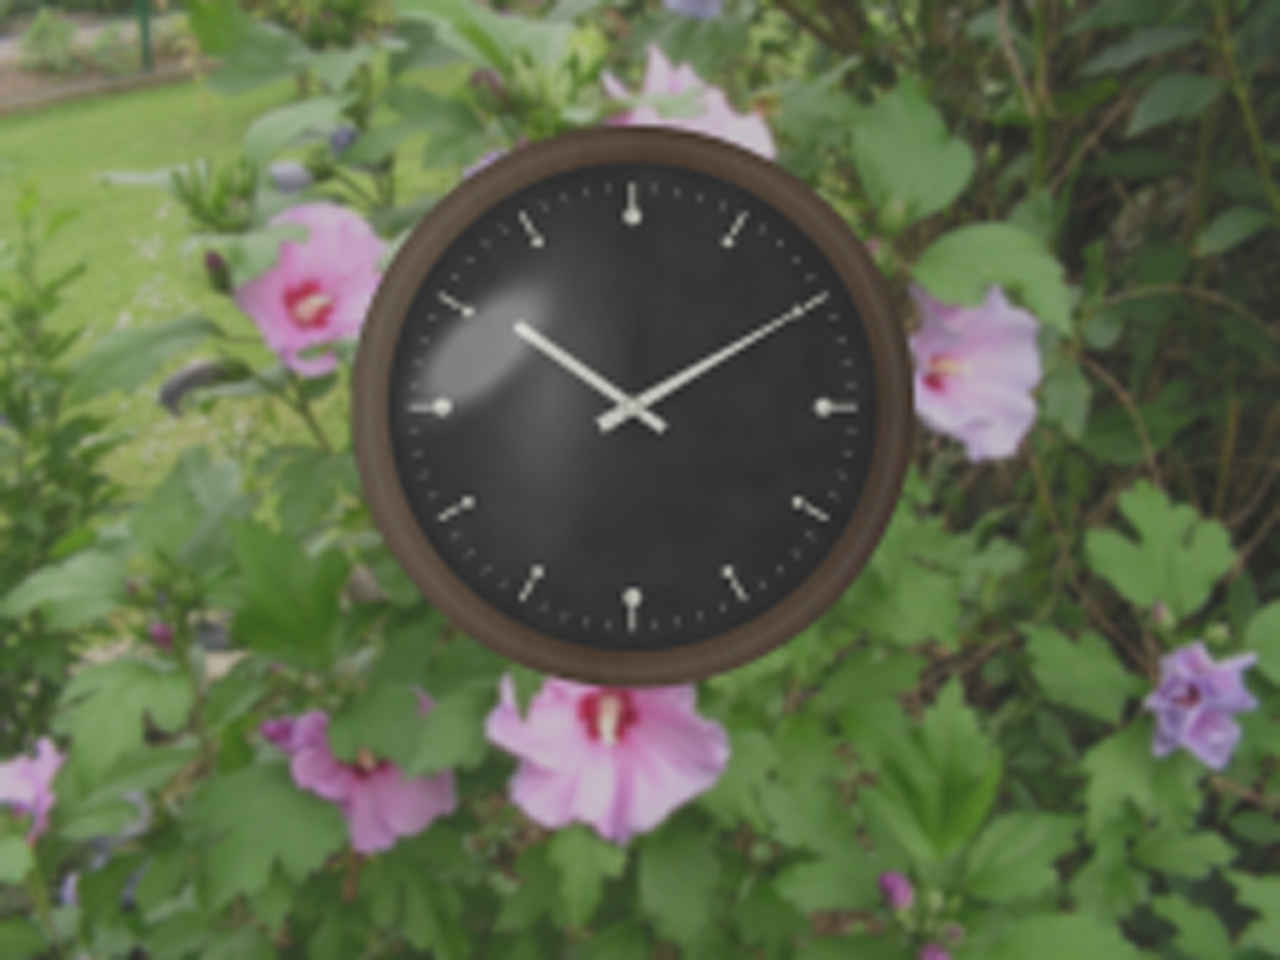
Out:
10 h 10 min
